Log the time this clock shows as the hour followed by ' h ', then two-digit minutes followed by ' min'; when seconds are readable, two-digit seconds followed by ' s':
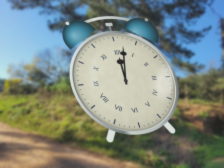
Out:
12 h 02 min
